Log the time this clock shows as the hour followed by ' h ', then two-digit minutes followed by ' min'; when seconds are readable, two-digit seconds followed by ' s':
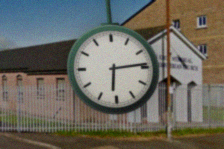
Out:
6 h 14 min
